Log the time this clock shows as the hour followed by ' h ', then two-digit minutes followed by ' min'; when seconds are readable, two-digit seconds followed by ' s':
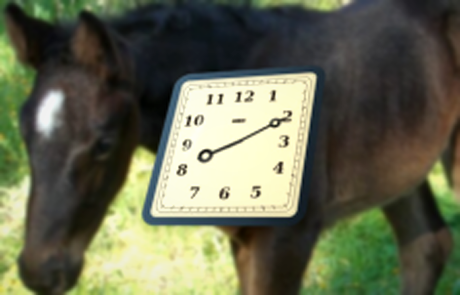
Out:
8 h 10 min
